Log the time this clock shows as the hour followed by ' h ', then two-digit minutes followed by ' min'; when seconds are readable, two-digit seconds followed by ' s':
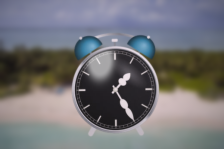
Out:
1 h 25 min
